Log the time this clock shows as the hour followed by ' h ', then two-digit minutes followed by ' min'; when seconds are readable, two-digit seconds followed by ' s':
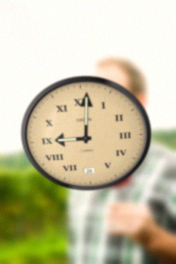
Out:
9 h 01 min
